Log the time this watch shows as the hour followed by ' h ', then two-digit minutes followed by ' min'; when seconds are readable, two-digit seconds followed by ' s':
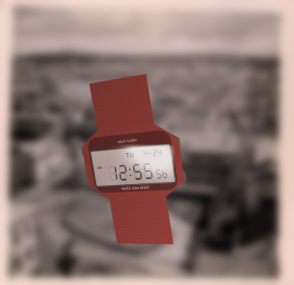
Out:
12 h 55 min 56 s
